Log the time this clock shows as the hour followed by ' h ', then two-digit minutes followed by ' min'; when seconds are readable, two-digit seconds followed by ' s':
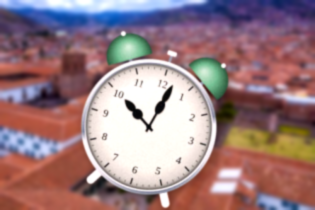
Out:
10 h 02 min
